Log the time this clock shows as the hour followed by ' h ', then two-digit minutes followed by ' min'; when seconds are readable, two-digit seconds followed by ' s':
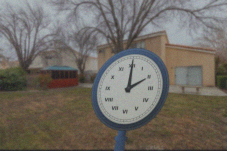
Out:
2 h 00 min
